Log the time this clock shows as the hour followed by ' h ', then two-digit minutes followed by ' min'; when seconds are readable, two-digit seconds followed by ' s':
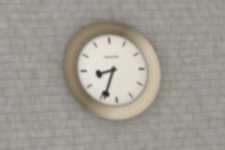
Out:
8 h 34 min
